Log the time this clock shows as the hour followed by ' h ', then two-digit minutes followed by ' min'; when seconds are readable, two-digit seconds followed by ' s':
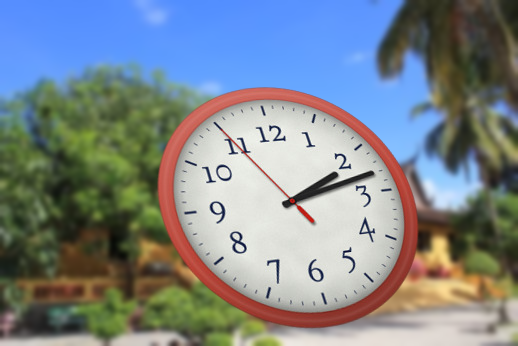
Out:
2 h 12 min 55 s
